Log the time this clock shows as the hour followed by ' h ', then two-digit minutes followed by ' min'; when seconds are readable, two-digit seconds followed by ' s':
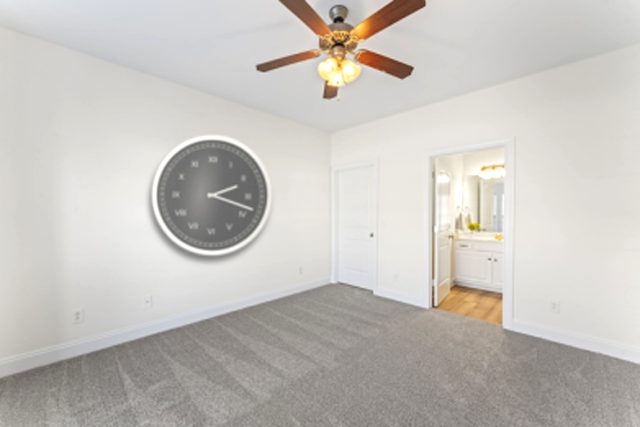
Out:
2 h 18 min
